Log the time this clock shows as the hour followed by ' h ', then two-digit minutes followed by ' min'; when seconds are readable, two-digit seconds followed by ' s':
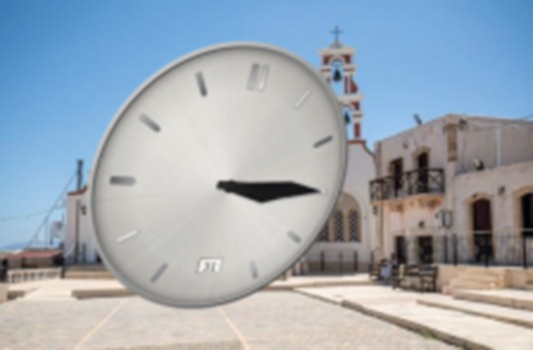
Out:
3 h 15 min
